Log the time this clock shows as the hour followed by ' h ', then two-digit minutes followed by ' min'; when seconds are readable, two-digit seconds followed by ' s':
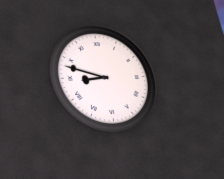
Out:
8 h 48 min
